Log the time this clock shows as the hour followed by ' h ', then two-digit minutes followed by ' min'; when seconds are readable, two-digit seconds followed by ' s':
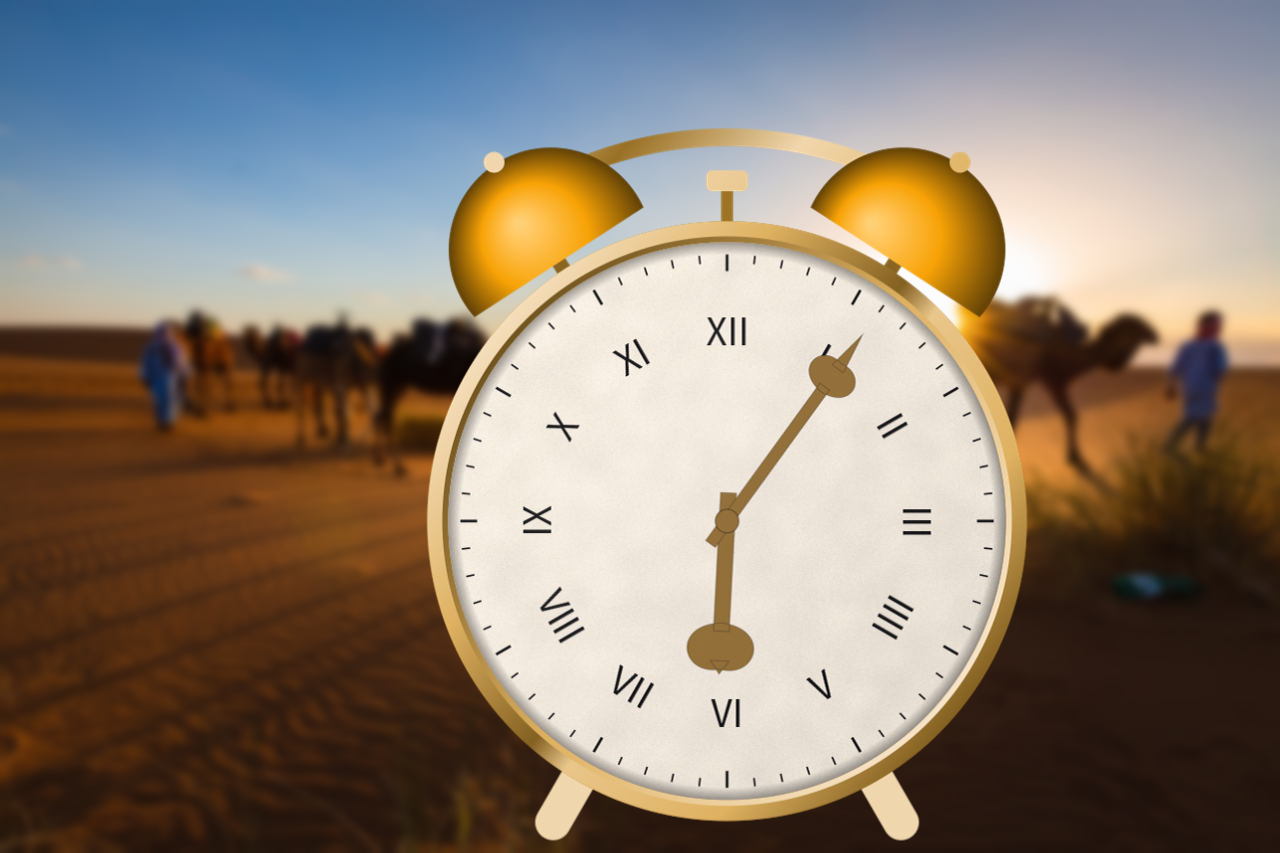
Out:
6 h 06 min
